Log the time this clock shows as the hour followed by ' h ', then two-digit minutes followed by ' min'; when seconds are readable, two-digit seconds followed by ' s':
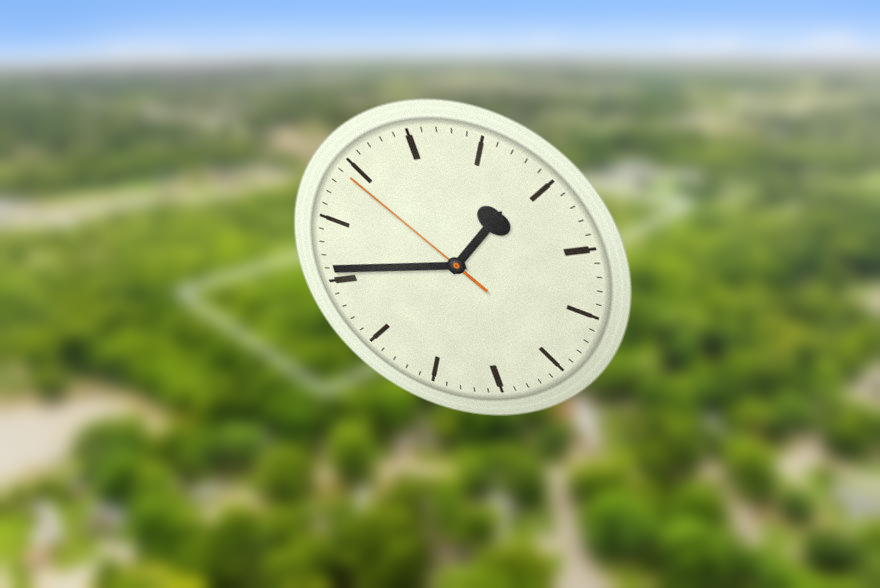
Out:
1 h 45 min 54 s
